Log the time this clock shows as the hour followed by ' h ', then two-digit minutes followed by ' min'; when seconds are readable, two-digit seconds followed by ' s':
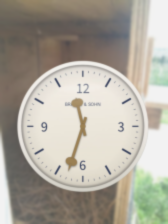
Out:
11 h 33 min
